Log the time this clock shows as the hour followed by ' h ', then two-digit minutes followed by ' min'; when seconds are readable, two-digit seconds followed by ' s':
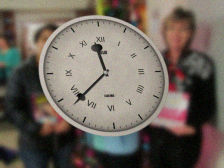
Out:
11 h 38 min
